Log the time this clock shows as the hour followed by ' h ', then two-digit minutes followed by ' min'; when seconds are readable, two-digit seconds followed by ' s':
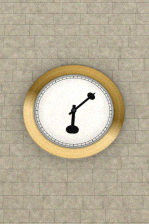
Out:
6 h 08 min
